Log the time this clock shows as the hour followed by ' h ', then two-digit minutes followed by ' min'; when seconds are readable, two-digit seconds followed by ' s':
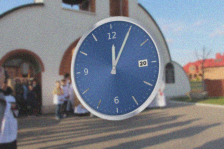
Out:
12 h 05 min
